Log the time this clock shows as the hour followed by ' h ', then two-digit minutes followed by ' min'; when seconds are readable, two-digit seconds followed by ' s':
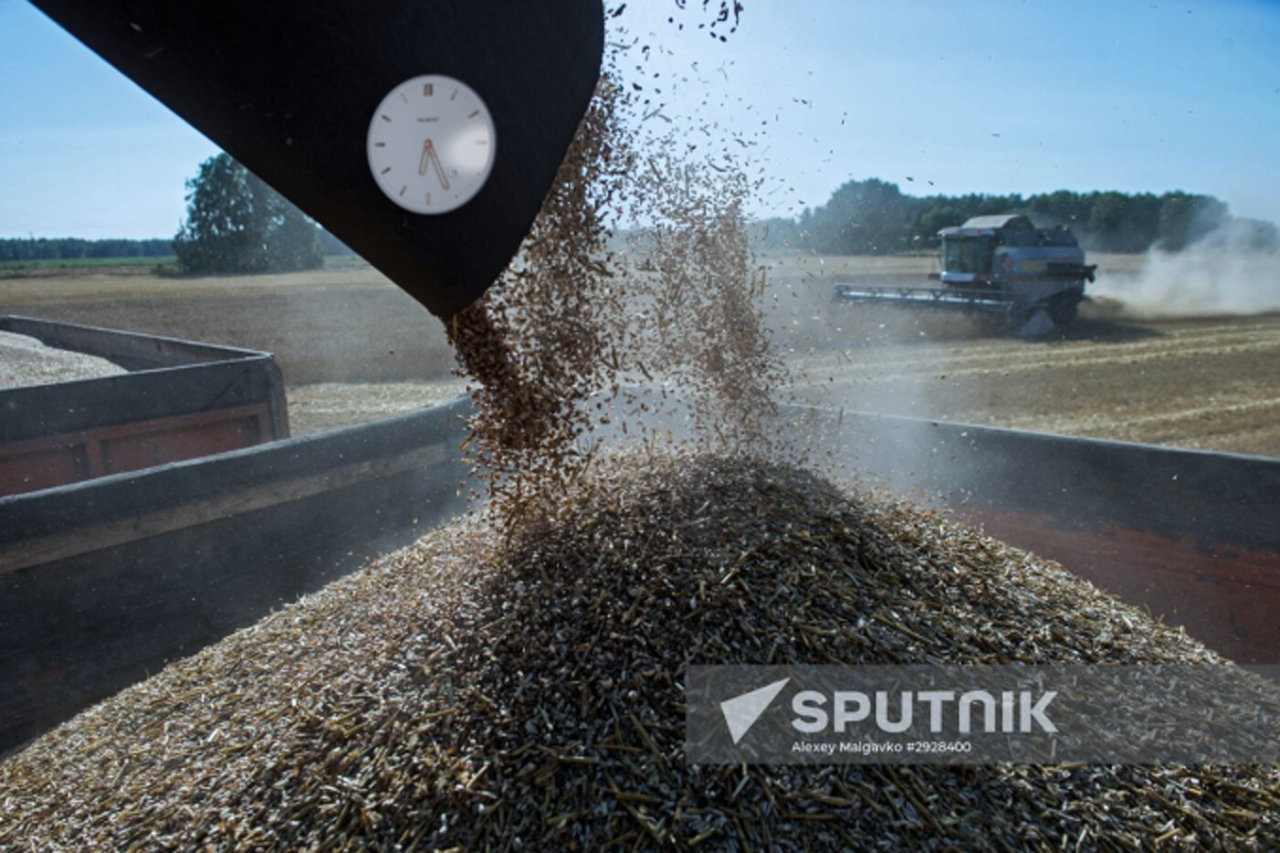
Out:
6 h 26 min
